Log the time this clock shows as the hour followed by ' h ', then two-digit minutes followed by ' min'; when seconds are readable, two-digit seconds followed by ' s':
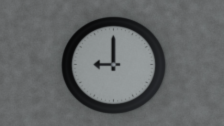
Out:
9 h 00 min
